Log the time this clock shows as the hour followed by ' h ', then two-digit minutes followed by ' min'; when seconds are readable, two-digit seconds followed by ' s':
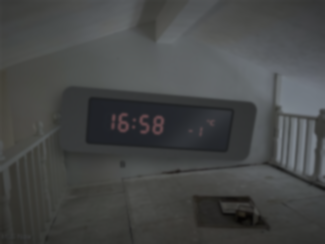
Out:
16 h 58 min
